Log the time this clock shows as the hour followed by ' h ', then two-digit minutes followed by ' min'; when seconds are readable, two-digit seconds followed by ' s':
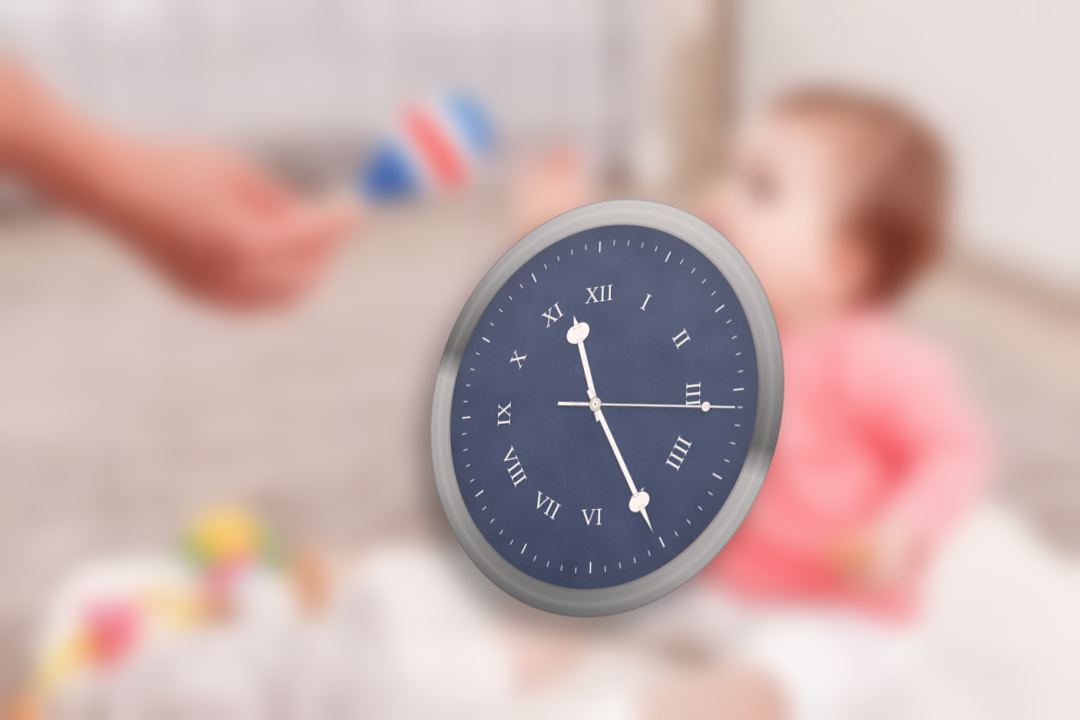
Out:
11 h 25 min 16 s
